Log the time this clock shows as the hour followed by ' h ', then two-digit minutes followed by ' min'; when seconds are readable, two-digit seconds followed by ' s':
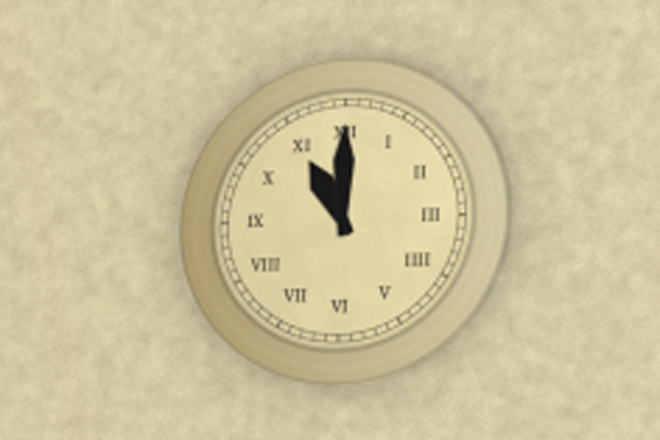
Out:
11 h 00 min
